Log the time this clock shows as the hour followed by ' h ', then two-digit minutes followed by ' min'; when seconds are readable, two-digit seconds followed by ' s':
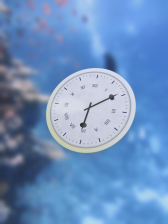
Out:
6 h 09 min
